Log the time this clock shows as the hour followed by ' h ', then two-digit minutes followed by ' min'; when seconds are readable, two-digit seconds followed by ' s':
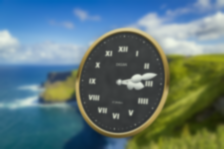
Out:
3 h 13 min
